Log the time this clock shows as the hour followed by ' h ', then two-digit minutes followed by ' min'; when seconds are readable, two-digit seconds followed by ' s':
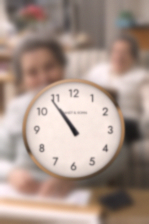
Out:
10 h 54 min
